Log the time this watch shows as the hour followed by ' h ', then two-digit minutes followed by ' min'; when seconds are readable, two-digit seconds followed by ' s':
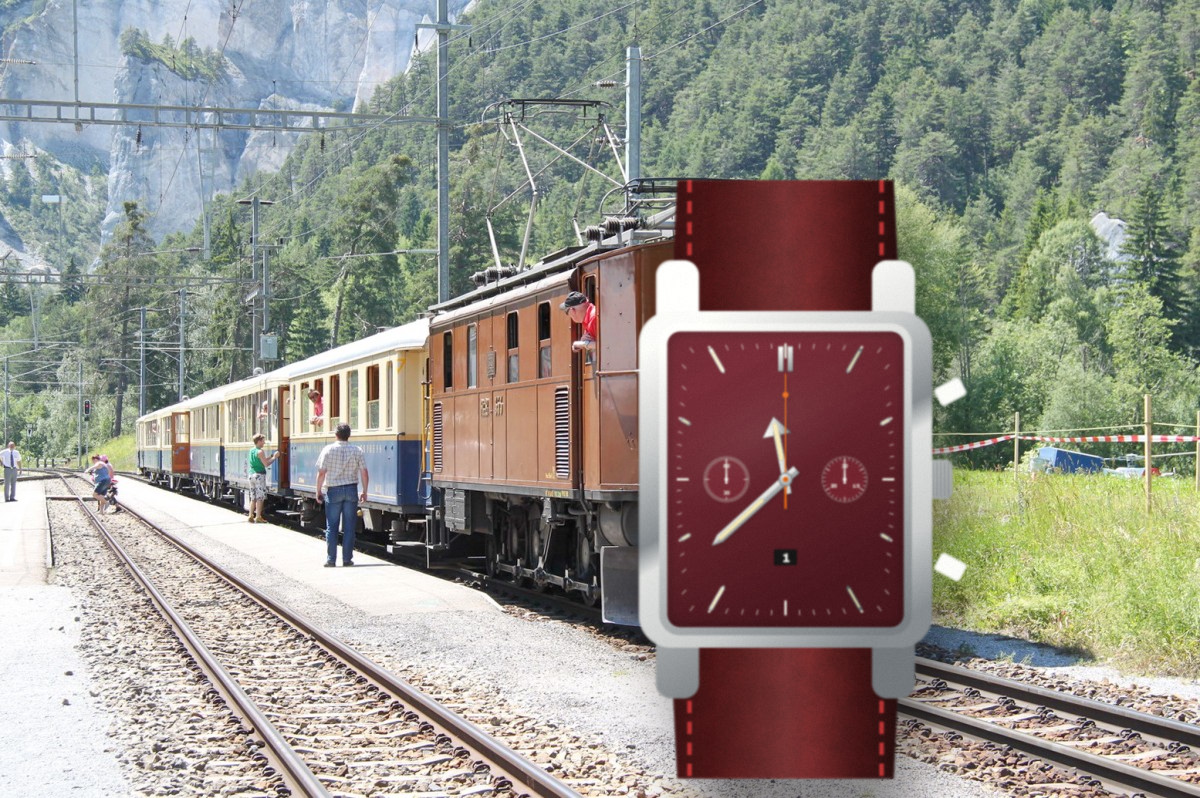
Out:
11 h 38 min
